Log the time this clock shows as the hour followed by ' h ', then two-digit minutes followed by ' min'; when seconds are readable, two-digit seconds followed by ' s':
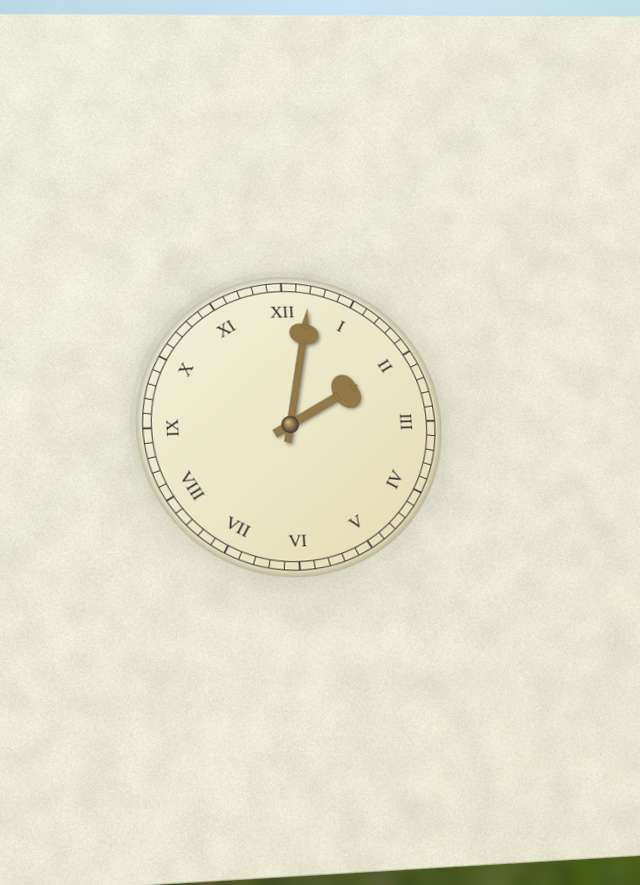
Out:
2 h 02 min
